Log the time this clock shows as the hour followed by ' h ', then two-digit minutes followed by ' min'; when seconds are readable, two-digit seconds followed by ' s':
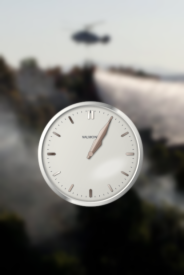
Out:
1 h 05 min
